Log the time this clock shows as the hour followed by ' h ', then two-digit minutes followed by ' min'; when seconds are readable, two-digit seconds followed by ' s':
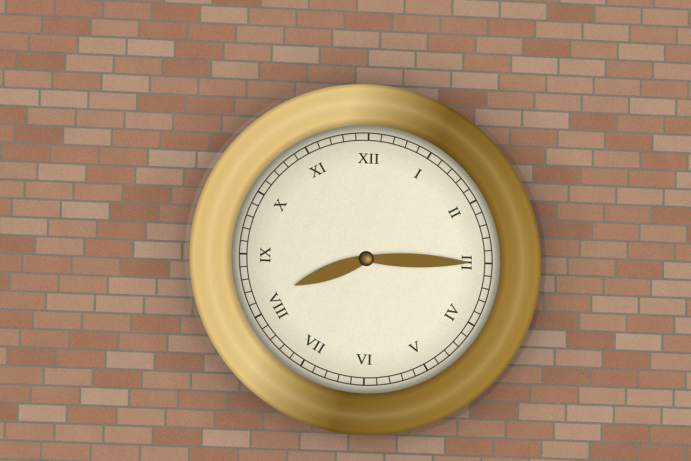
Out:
8 h 15 min
